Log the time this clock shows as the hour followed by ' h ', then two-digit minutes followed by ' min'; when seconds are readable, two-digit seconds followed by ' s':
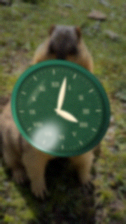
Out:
4 h 03 min
